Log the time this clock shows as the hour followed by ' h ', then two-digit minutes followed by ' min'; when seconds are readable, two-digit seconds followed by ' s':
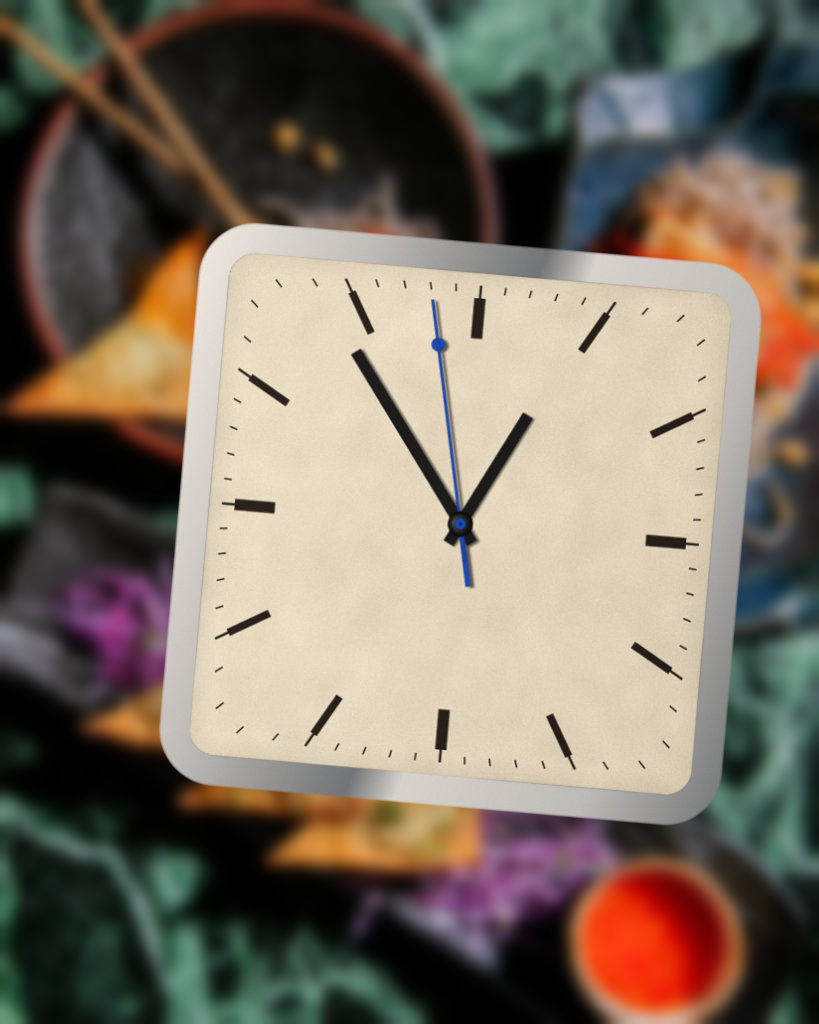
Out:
12 h 53 min 58 s
